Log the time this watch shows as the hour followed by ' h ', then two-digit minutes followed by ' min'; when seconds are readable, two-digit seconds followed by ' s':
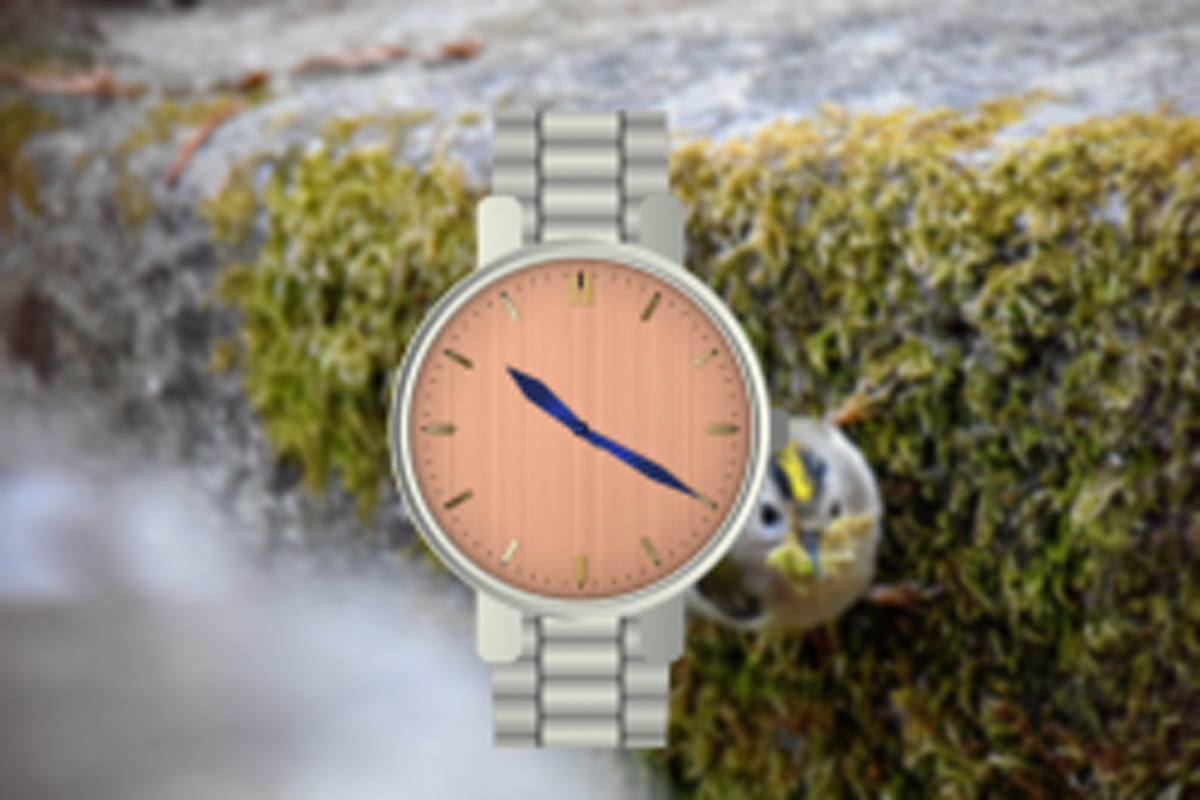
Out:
10 h 20 min
